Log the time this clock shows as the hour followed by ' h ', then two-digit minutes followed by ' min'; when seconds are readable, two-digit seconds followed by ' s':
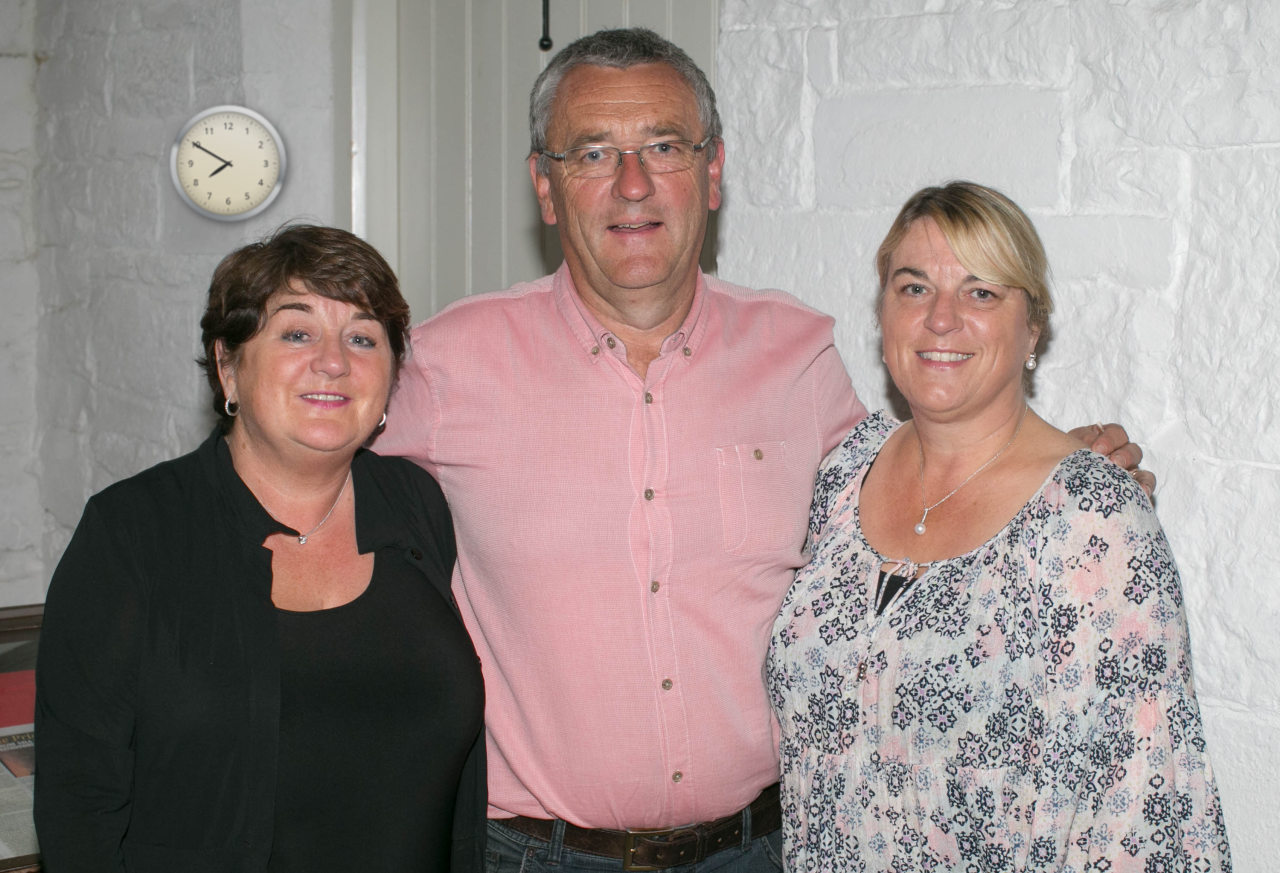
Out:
7 h 50 min
